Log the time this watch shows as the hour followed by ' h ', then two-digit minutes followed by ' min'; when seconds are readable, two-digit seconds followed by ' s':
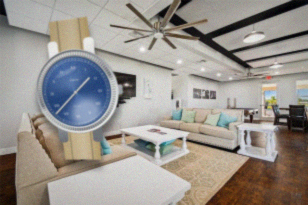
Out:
1 h 38 min
